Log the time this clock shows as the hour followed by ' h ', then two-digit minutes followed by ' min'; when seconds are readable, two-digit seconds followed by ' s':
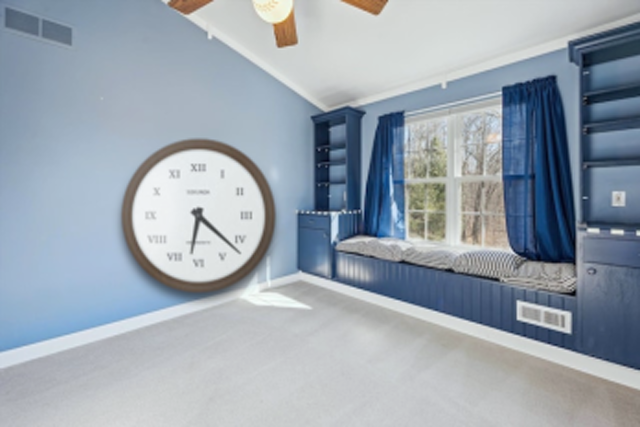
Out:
6 h 22 min
